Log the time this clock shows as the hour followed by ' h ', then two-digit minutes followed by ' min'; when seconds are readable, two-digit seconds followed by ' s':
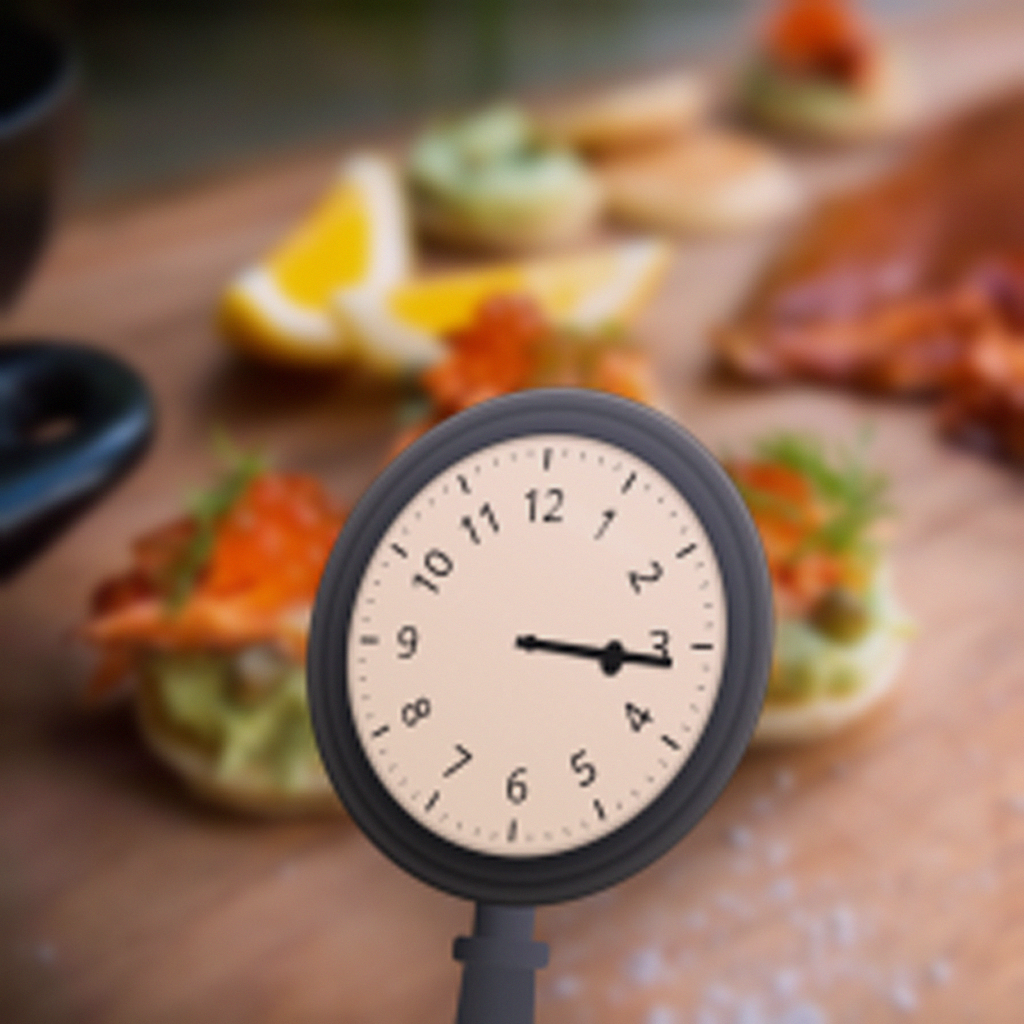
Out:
3 h 16 min
